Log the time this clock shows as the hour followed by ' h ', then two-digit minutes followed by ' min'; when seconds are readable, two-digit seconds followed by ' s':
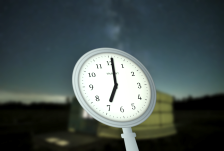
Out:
7 h 01 min
